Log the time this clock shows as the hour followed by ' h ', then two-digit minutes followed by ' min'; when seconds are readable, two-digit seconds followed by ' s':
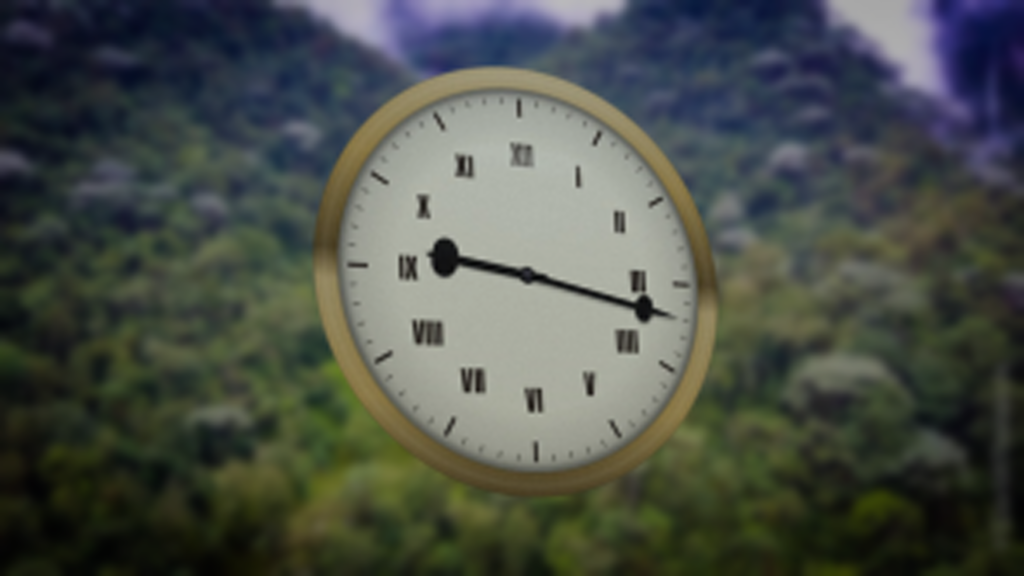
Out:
9 h 17 min
